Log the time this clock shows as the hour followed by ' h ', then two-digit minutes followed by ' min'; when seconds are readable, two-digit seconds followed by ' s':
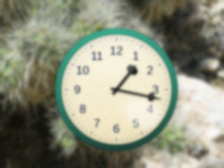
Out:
1 h 17 min
